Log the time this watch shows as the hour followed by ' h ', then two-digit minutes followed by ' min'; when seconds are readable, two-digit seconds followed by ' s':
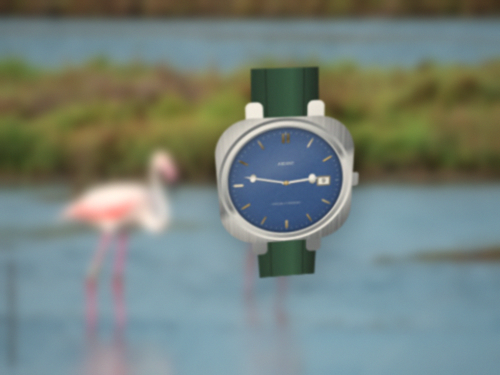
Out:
2 h 47 min
